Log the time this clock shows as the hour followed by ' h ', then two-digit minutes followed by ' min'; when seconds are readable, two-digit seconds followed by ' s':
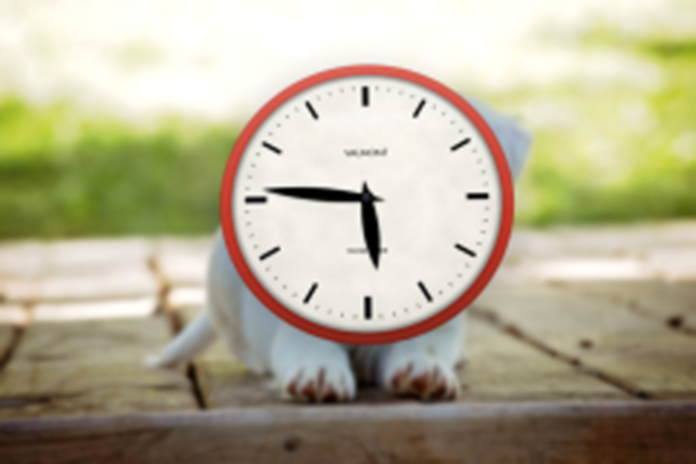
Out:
5 h 46 min
